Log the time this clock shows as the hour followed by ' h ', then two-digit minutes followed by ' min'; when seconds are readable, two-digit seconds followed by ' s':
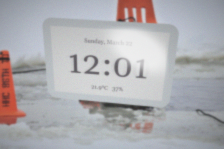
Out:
12 h 01 min
